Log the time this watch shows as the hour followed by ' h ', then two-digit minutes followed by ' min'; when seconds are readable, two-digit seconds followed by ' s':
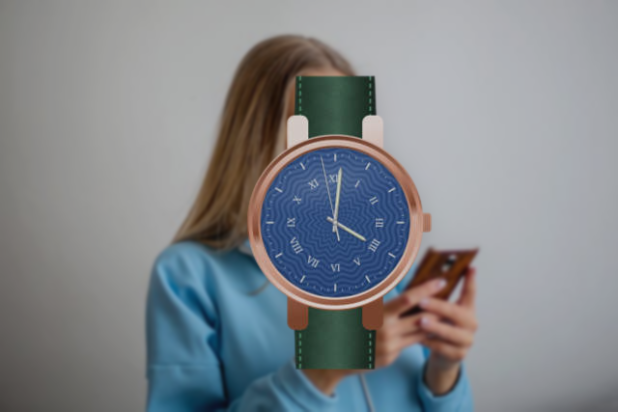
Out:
4 h 00 min 58 s
